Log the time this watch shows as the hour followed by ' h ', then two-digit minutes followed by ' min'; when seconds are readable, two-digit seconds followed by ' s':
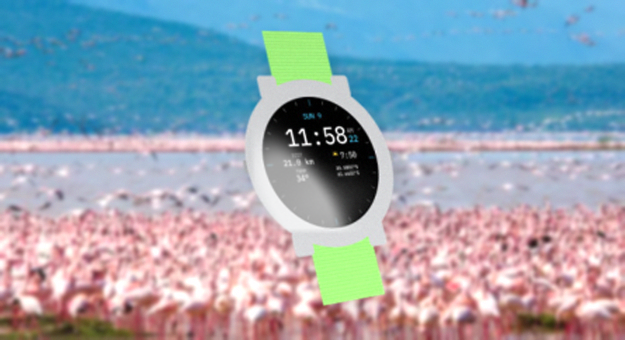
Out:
11 h 58 min
